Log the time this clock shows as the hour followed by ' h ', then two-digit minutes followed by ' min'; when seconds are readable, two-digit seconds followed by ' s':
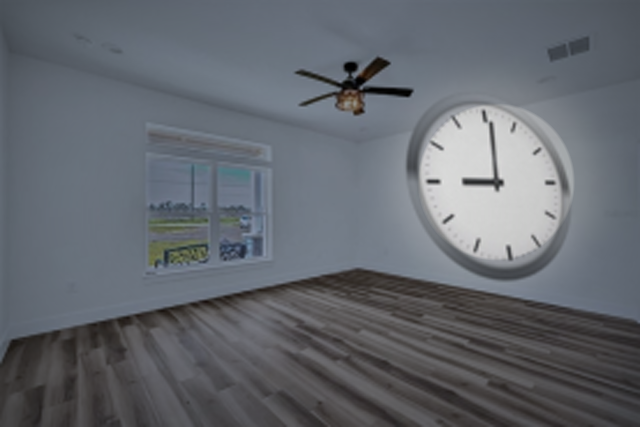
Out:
9 h 01 min
